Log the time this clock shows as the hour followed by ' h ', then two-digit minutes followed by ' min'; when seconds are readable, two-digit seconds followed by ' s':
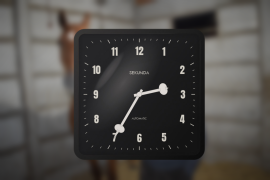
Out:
2 h 35 min
